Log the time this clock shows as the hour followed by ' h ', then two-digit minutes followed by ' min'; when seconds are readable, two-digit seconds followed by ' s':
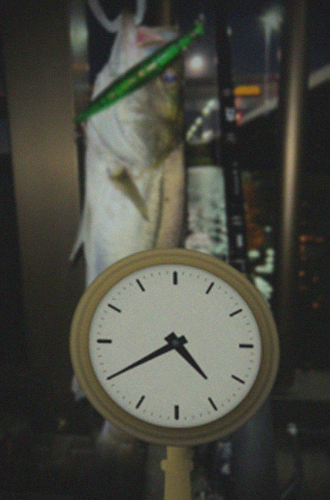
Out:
4 h 40 min
